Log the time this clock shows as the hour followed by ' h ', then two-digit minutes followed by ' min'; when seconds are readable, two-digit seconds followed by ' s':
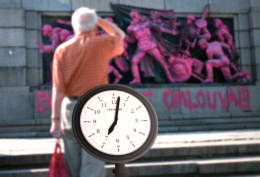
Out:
7 h 02 min
